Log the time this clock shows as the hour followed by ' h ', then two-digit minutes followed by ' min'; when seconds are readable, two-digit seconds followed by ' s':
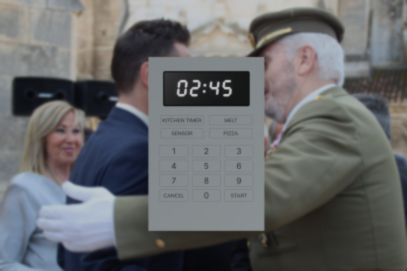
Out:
2 h 45 min
